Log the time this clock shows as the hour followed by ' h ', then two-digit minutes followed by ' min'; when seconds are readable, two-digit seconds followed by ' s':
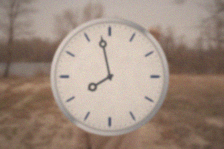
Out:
7 h 58 min
